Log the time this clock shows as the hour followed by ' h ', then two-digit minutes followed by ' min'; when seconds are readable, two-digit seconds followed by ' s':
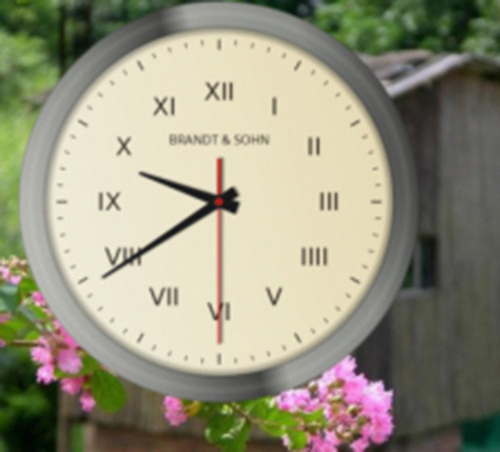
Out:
9 h 39 min 30 s
